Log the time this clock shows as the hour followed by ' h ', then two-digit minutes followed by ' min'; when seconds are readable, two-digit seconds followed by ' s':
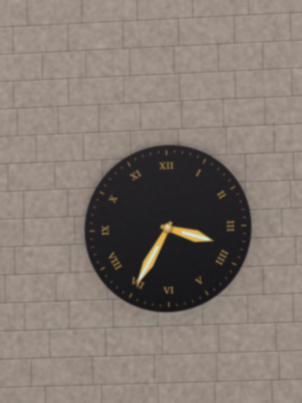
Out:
3 h 35 min
